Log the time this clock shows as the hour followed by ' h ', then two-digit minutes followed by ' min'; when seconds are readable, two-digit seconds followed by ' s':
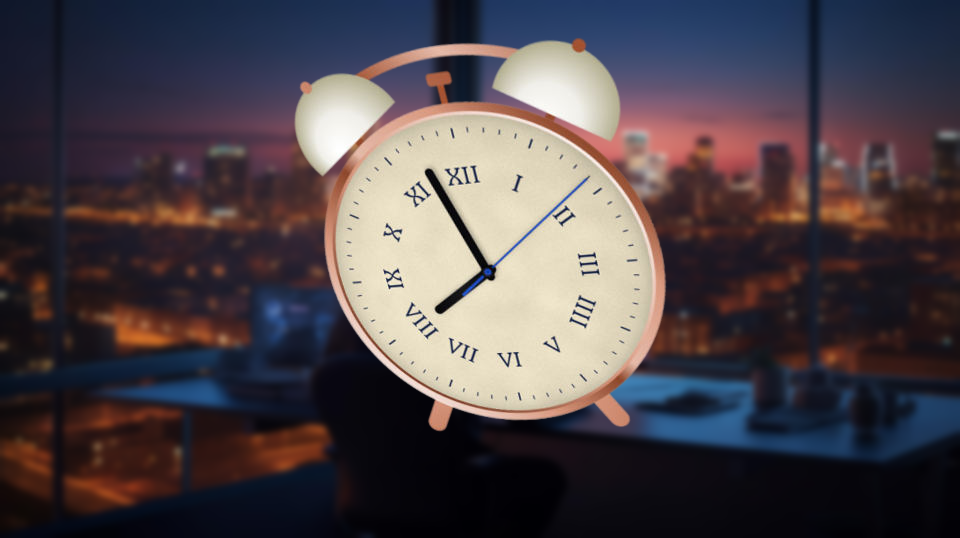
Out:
7 h 57 min 09 s
